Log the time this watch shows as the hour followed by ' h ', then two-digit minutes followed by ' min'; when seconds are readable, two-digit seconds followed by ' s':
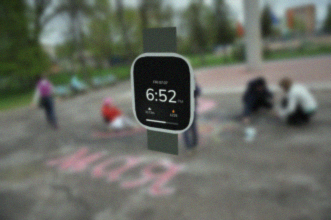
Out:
6 h 52 min
